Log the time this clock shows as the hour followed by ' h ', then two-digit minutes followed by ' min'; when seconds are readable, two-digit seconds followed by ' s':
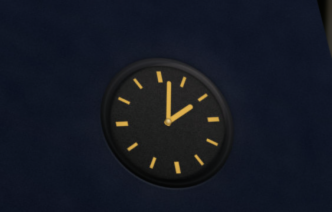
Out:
2 h 02 min
